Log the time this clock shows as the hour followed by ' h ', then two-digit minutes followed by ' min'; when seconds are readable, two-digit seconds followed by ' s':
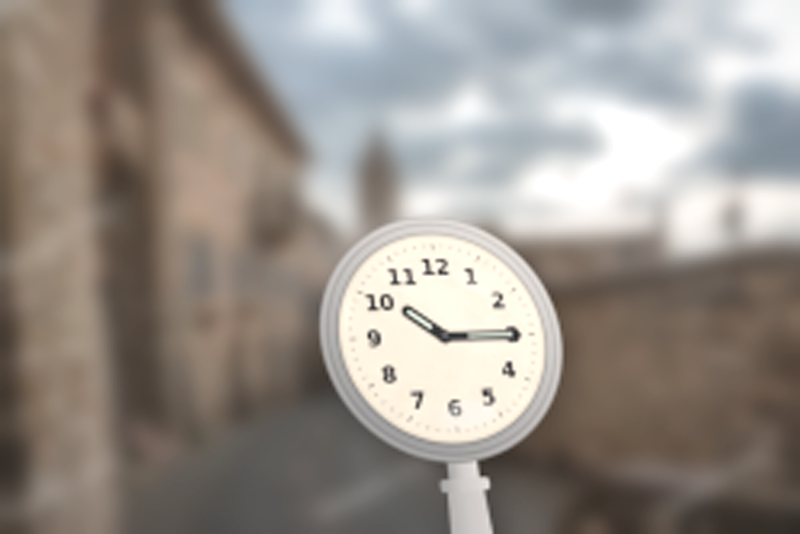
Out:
10 h 15 min
